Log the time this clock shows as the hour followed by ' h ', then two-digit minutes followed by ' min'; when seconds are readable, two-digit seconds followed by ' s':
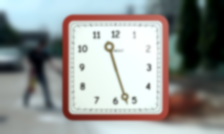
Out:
11 h 27 min
